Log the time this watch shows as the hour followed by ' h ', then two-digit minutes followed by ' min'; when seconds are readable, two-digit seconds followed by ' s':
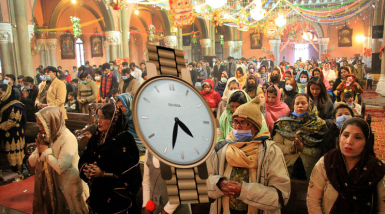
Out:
4 h 33 min
